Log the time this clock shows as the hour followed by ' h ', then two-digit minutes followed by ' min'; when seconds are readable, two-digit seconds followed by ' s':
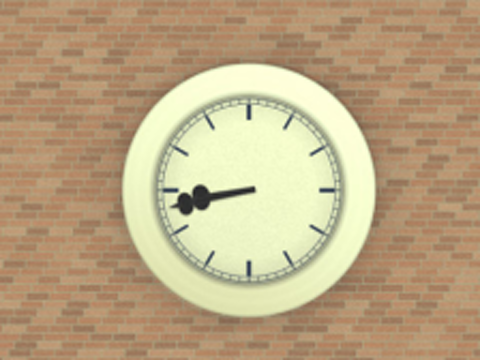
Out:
8 h 43 min
